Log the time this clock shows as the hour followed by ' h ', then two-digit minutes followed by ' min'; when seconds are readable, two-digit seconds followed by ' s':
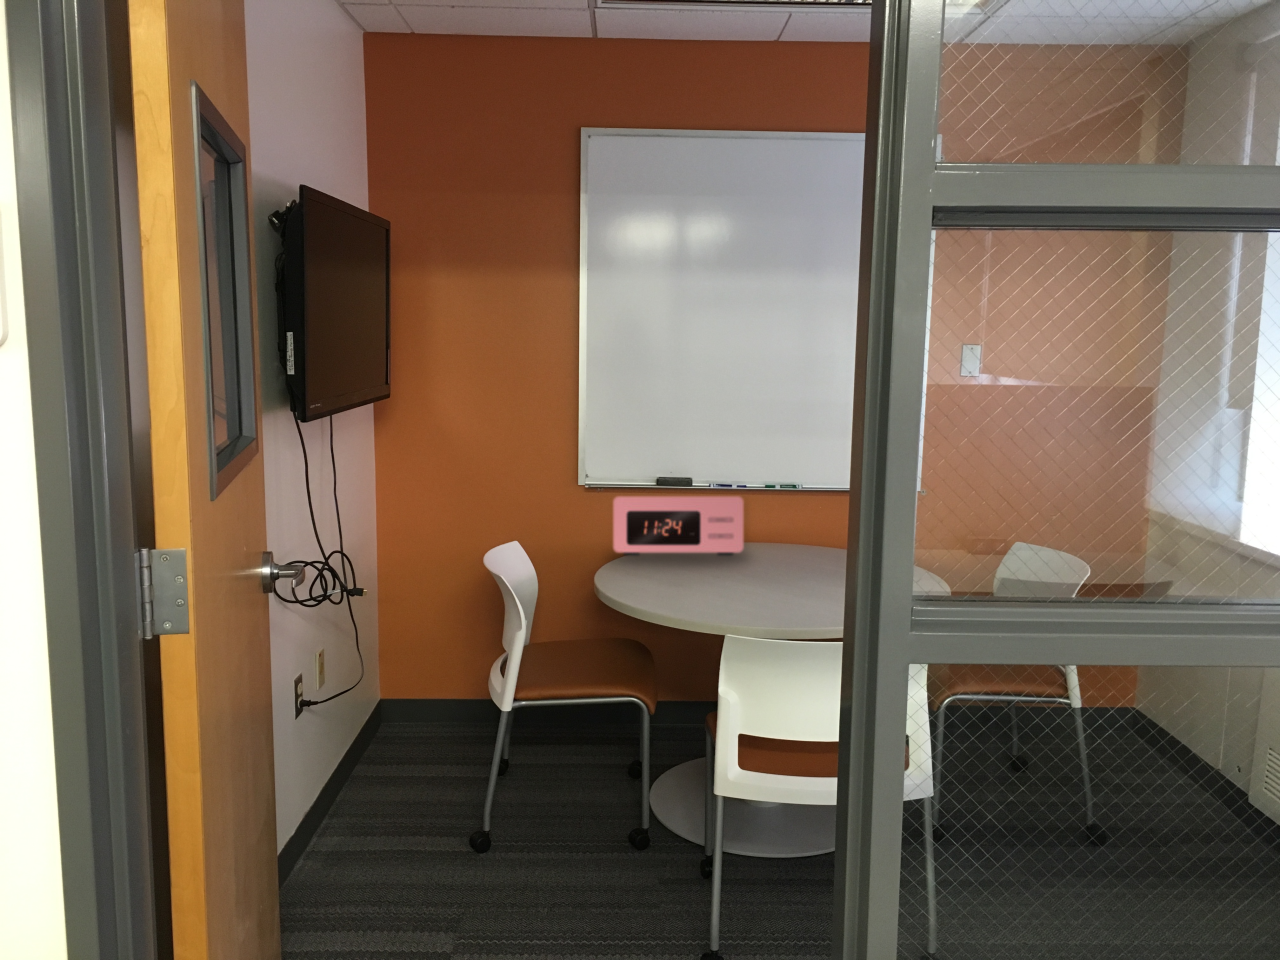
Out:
11 h 24 min
